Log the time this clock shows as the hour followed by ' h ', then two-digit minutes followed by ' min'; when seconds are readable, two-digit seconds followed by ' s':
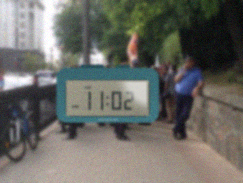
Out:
11 h 02 min
